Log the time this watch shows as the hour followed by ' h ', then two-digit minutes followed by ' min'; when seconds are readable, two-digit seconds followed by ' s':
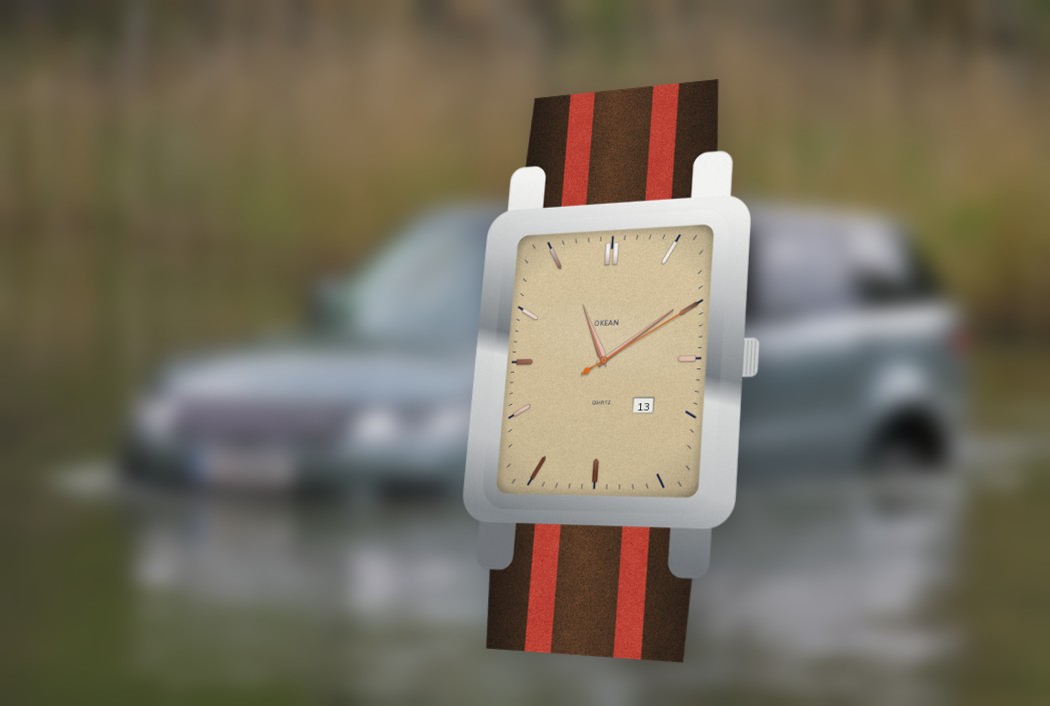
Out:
11 h 09 min 10 s
